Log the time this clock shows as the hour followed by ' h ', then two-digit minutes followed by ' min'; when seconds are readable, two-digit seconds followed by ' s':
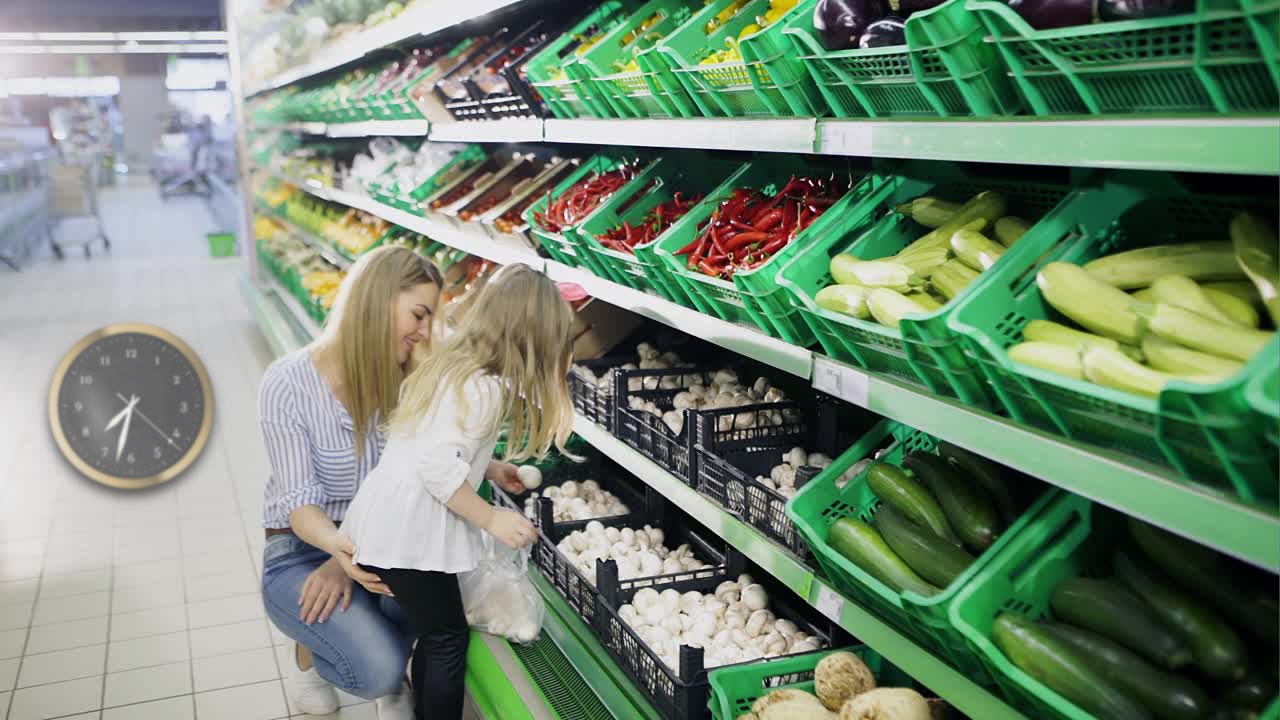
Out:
7 h 32 min 22 s
